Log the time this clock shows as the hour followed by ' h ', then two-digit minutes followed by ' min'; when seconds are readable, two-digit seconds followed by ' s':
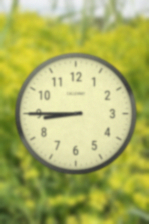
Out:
8 h 45 min
